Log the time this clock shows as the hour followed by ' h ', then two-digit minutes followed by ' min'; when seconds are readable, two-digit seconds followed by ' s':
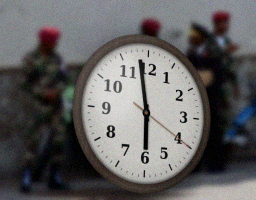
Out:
5 h 58 min 20 s
